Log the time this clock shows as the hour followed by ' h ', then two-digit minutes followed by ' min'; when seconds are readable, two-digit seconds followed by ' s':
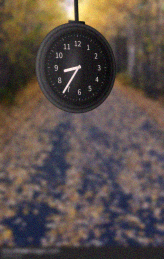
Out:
8 h 36 min
